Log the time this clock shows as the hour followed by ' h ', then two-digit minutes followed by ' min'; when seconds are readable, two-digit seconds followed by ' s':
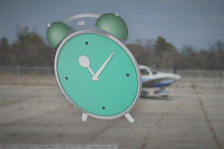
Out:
11 h 08 min
